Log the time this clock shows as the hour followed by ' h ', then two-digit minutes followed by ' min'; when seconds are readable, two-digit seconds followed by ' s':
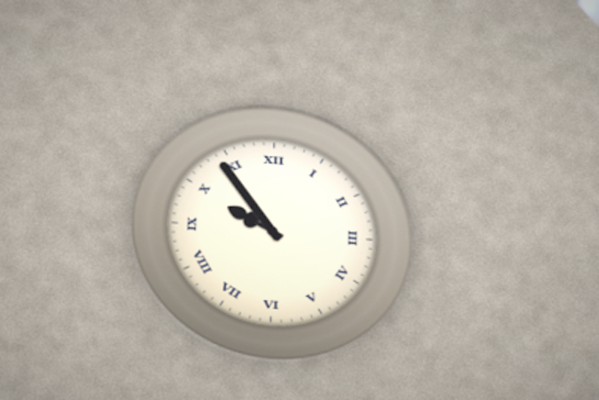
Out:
9 h 54 min
